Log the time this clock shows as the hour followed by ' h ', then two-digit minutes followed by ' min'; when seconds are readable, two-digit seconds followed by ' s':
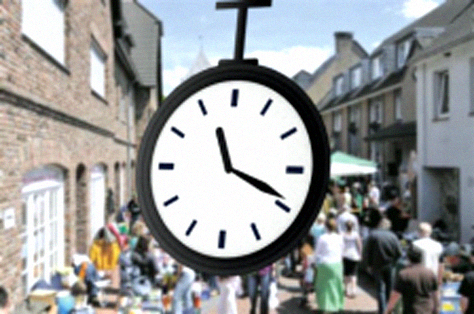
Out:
11 h 19 min
